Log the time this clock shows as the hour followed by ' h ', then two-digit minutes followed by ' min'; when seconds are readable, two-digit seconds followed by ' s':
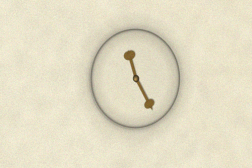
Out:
11 h 25 min
